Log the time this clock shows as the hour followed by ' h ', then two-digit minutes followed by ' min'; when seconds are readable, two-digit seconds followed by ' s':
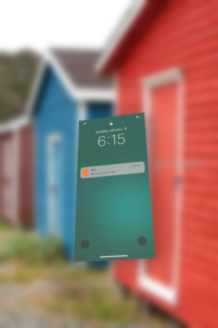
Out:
6 h 15 min
